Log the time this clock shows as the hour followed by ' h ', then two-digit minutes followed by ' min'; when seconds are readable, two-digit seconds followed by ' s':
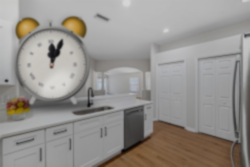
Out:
12 h 04 min
